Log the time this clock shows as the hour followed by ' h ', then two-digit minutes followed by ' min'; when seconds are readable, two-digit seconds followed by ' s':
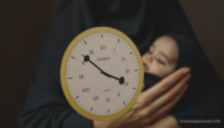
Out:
3 h 52 min
